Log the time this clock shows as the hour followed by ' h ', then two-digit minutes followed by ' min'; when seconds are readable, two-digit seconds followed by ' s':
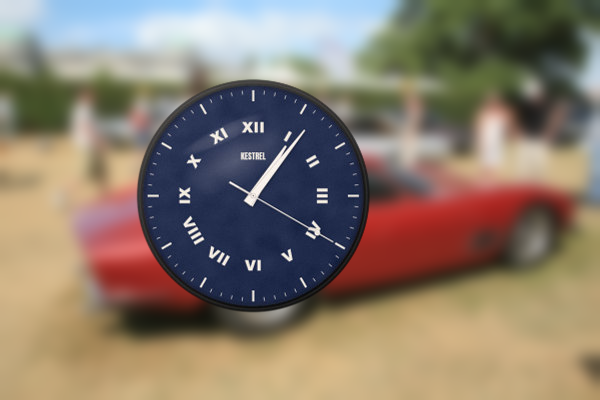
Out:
1 h 06 min 20 s
